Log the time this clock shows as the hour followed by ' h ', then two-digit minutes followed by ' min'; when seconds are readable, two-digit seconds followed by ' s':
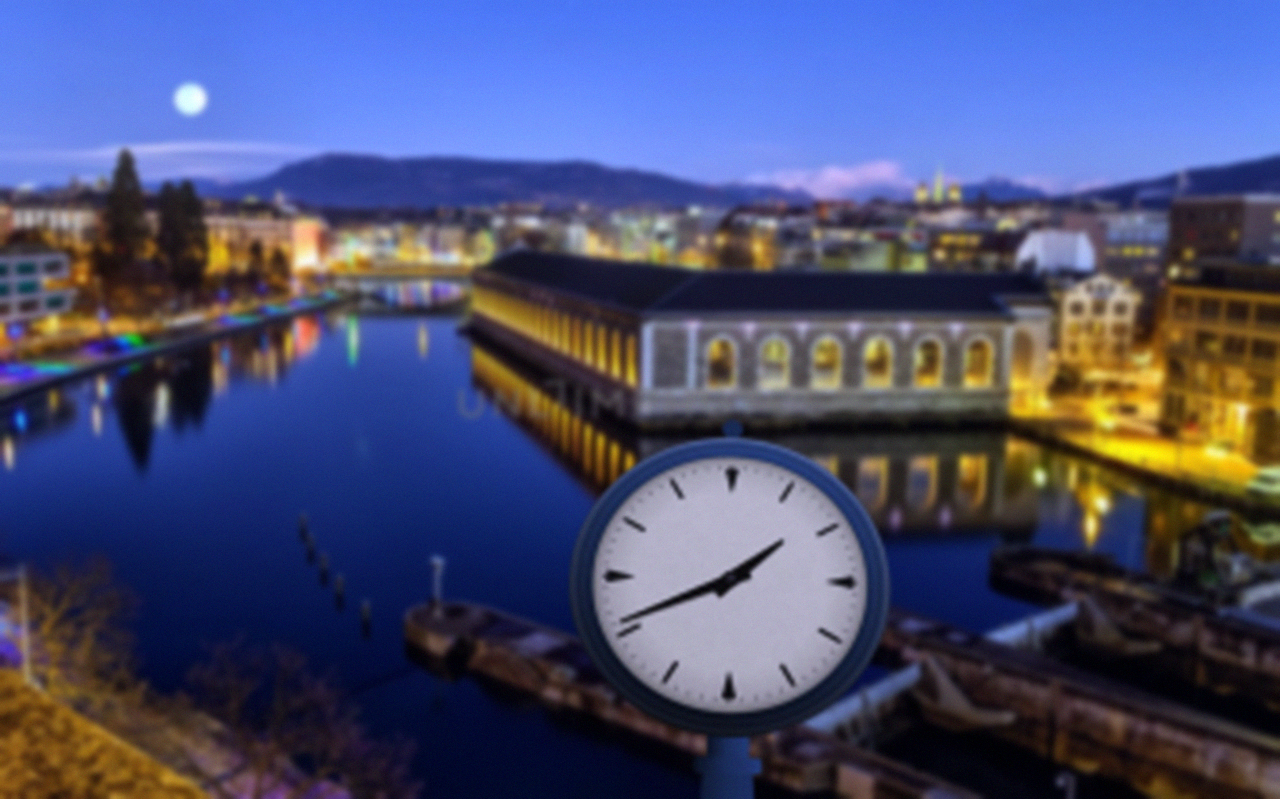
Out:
1 h 41 min
